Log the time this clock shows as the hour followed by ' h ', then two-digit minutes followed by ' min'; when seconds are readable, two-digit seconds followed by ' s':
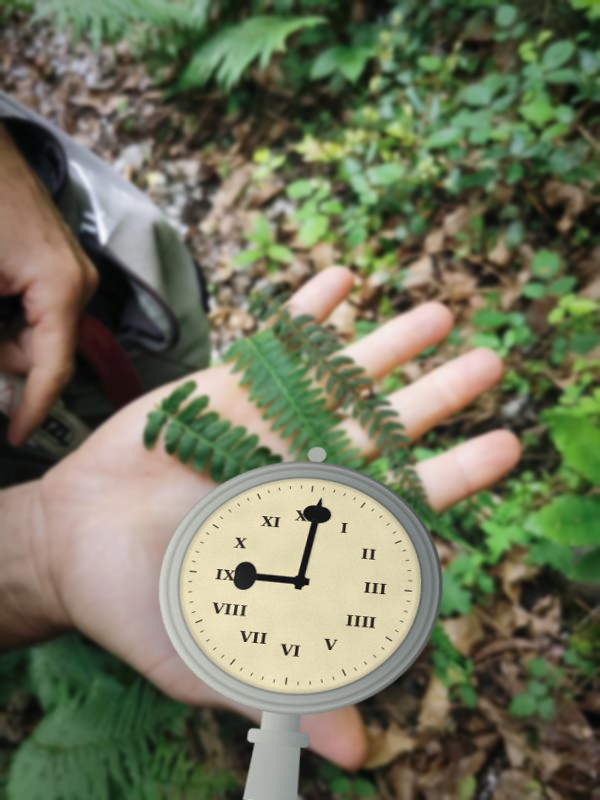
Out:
9 h 01 min
